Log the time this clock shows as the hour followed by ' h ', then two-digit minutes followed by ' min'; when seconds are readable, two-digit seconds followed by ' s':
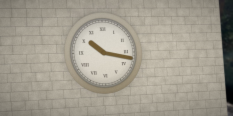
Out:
10 h 17 min
